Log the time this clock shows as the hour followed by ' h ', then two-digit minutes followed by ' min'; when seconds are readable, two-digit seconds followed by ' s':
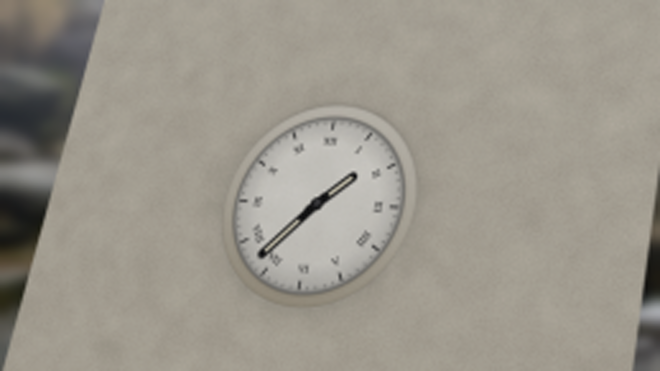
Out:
1 h 37 min
